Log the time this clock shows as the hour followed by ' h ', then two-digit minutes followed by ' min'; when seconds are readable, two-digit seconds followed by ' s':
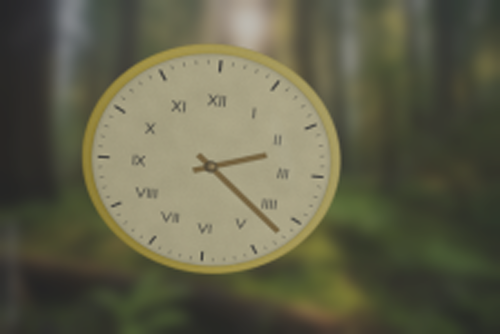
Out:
2 h 22 min
